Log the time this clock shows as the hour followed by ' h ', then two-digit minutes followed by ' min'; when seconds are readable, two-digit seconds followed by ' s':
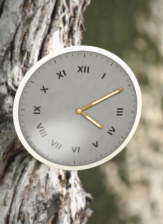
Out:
4 h 10 min
